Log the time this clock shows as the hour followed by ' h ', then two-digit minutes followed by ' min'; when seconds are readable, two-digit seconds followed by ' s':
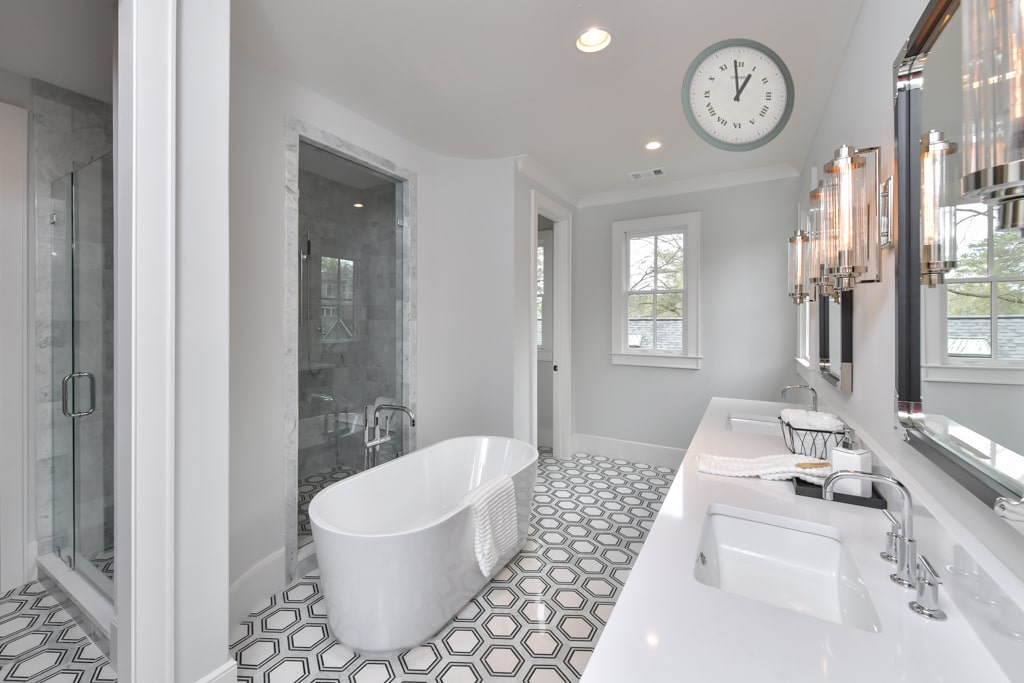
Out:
12 h 59 min
